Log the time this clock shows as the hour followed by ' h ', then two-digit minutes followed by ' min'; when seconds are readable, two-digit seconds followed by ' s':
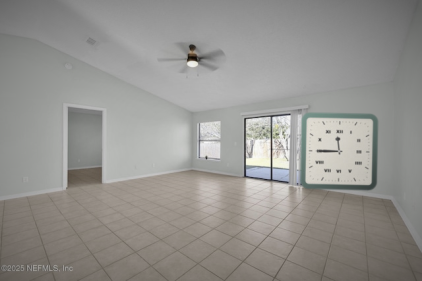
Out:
11 h 45 min
